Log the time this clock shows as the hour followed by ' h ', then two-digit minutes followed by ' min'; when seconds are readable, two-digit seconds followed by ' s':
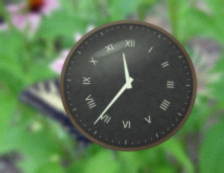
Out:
11 h 36 min
